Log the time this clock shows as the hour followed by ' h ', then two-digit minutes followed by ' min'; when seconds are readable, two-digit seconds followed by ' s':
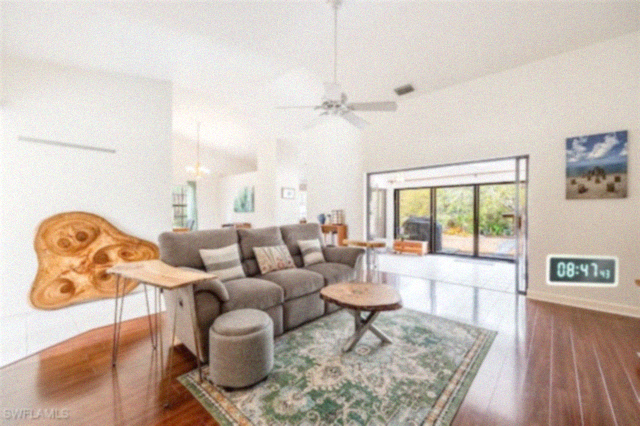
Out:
8 h 47 min
